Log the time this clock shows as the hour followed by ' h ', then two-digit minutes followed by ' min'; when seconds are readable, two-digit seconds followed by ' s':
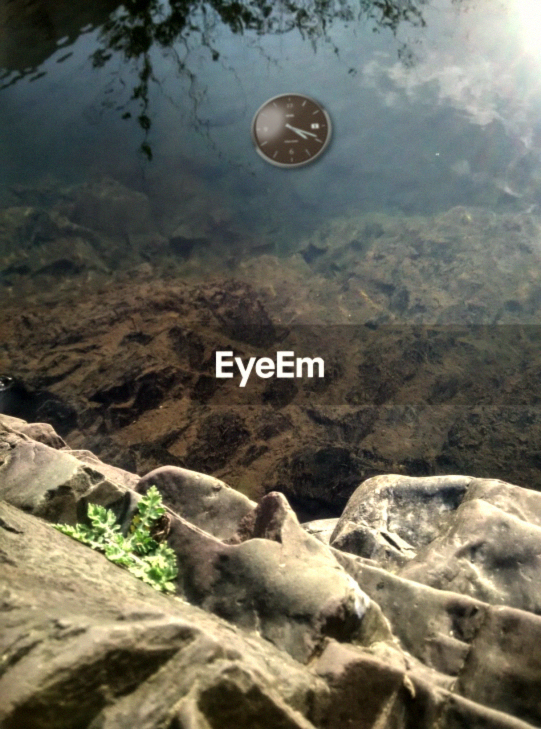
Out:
4 h 19 min
